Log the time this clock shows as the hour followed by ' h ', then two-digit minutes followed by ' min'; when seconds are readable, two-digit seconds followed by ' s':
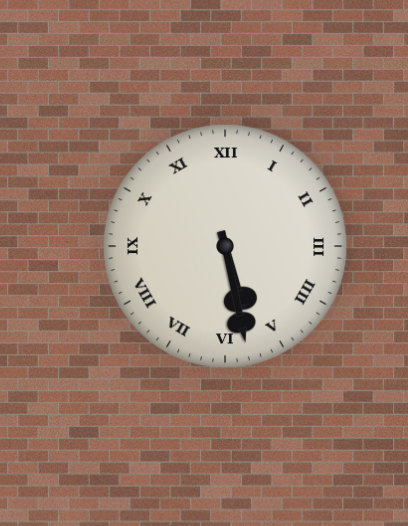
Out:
5 h 28 min
